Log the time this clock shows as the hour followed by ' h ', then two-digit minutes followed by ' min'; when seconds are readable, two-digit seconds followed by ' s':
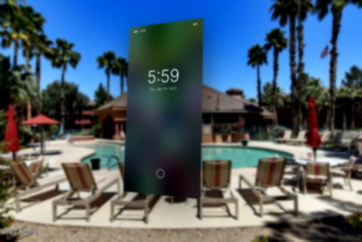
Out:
5 h 59 min
